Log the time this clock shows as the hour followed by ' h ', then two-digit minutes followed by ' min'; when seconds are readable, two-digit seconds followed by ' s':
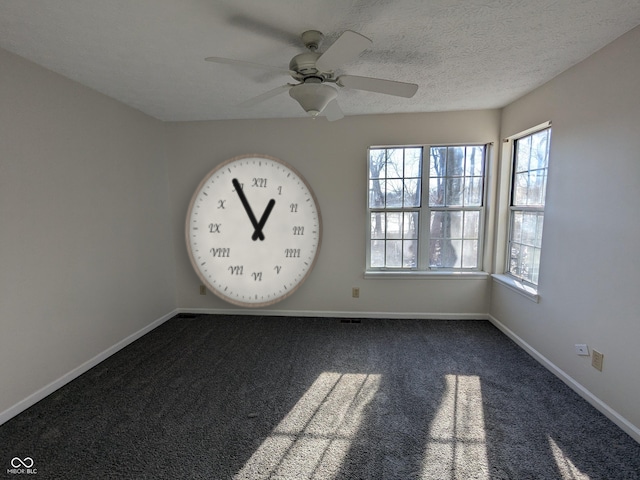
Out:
12 h 55 min
